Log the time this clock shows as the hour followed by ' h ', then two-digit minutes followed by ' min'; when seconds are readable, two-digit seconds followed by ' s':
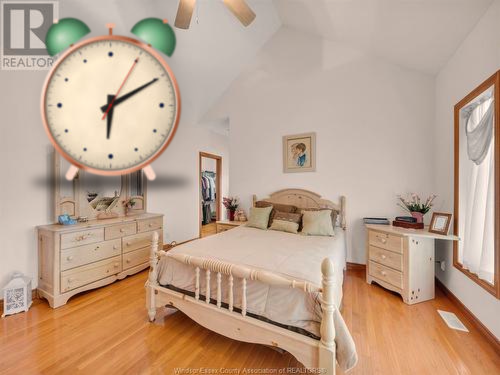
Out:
6 h 10 min 05 s
